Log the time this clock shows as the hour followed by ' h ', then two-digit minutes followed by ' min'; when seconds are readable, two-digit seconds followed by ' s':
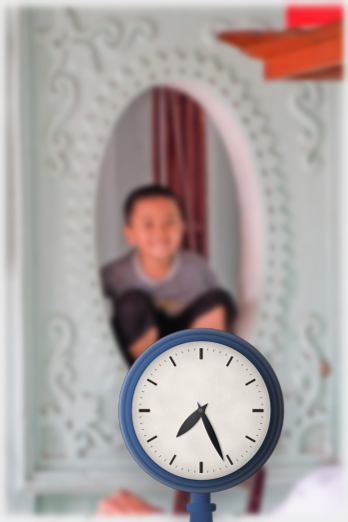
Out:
7 h 26 min
